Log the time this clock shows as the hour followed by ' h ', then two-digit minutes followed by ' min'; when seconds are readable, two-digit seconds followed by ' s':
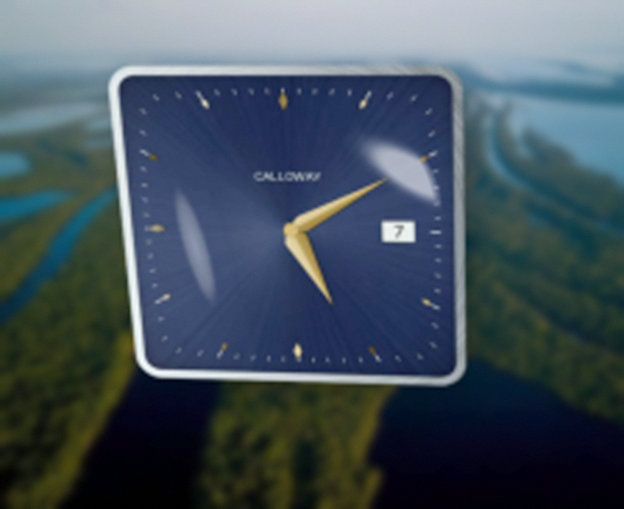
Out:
5 h 10 min
